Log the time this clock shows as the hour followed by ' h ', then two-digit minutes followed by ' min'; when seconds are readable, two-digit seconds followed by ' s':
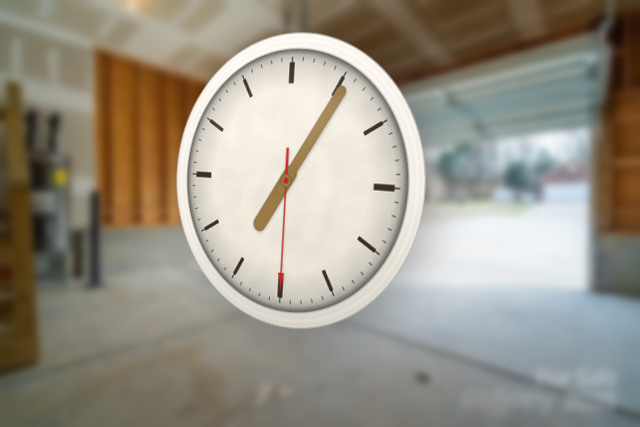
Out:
7 h 05 min 30 s
